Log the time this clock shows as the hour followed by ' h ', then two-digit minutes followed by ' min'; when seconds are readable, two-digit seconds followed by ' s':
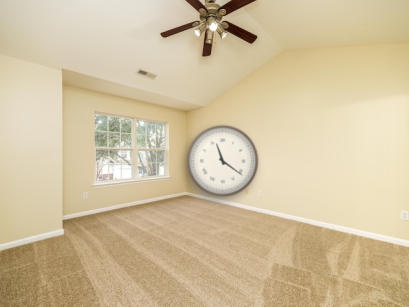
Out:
11 h 21 min
